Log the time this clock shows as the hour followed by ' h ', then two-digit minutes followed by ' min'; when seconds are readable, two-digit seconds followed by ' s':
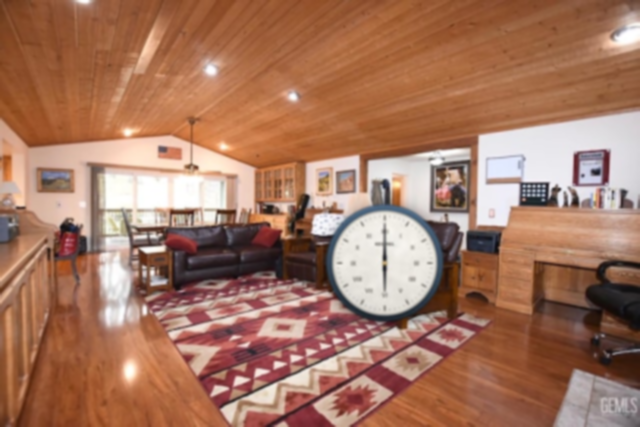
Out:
6 h 00 min
